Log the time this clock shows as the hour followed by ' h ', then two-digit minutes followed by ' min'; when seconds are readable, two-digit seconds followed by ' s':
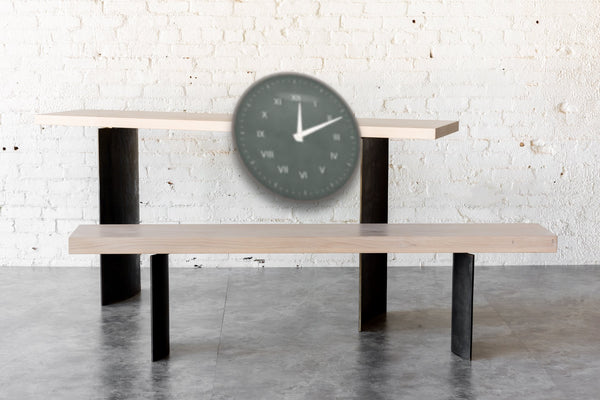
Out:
12 h 11 min
